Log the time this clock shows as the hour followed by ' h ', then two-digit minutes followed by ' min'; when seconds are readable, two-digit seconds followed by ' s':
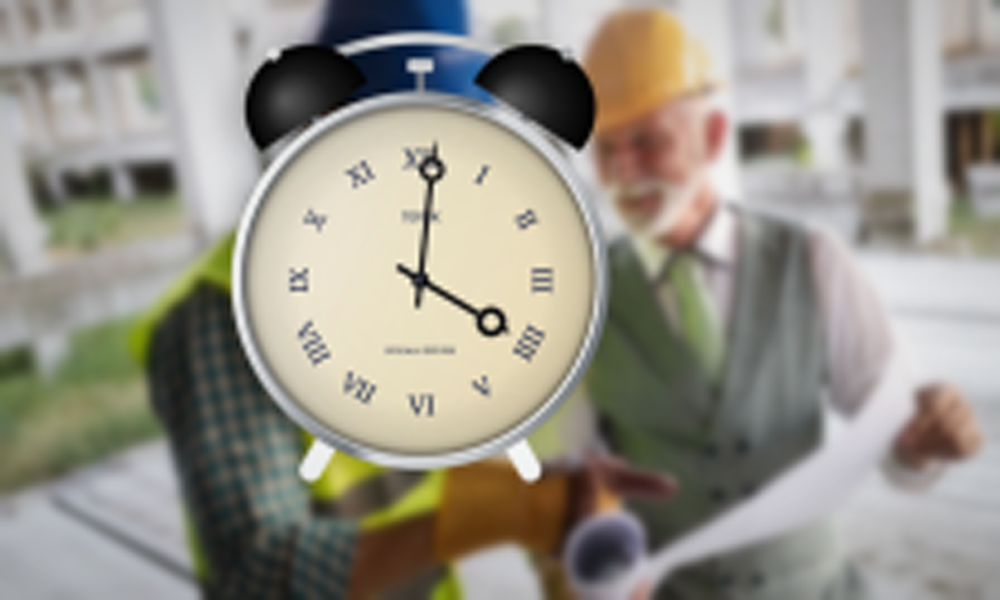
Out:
4 h 01 min
